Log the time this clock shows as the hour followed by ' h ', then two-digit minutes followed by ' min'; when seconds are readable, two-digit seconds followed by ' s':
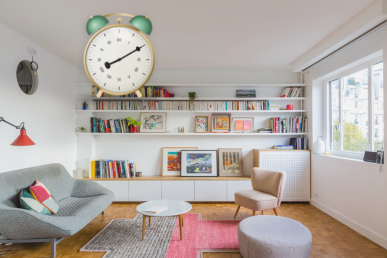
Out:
8 h 10 min
